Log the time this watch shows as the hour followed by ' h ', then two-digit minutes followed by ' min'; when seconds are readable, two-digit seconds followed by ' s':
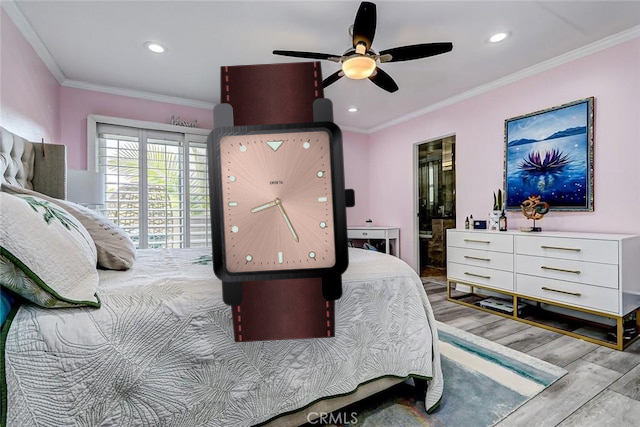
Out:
8 h 26 min
